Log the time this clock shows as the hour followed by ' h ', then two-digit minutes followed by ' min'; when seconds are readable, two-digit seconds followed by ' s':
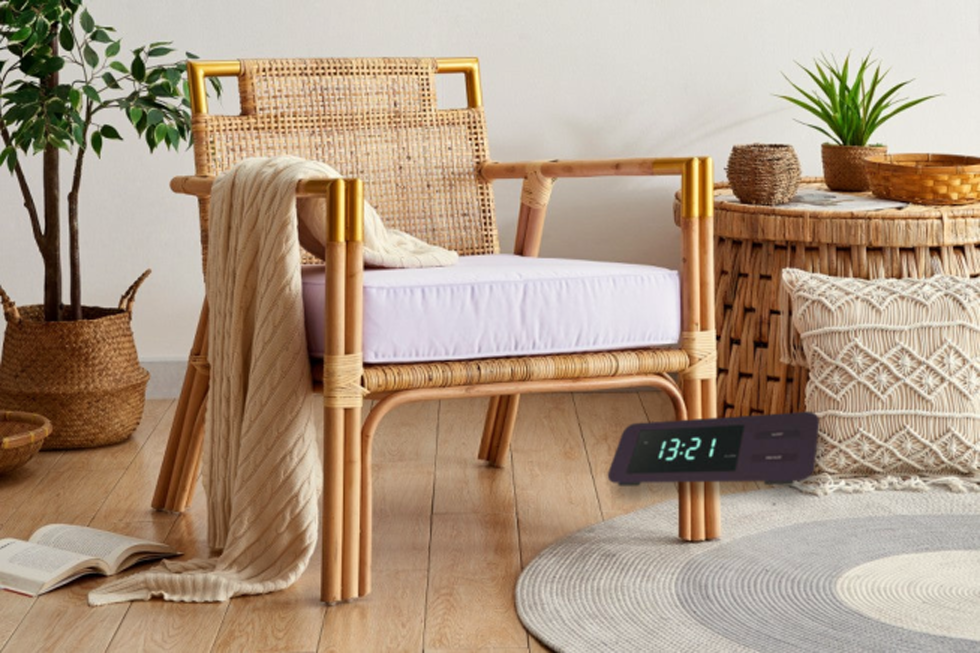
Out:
13 h 21 min
